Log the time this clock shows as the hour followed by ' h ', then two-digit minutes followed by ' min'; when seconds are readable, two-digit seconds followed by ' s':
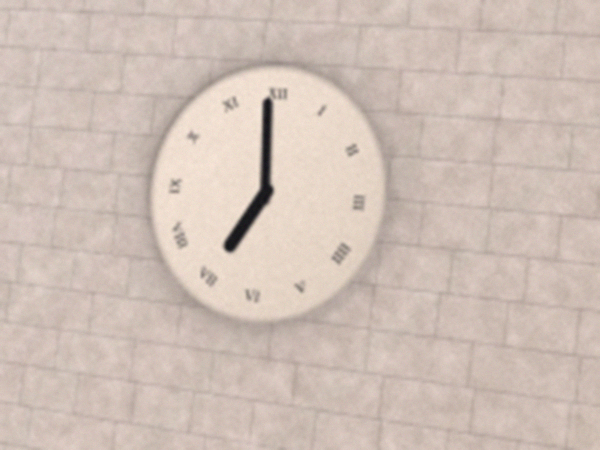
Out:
6 h 59 min
